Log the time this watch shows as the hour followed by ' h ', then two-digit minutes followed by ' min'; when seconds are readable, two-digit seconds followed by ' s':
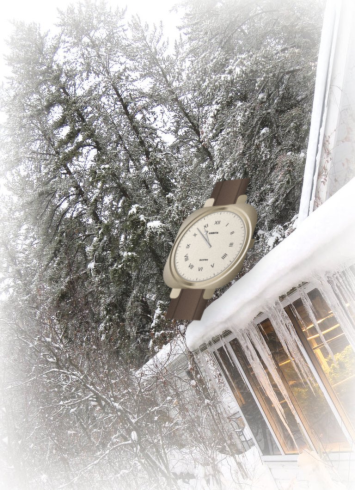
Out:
10 h 52 min
